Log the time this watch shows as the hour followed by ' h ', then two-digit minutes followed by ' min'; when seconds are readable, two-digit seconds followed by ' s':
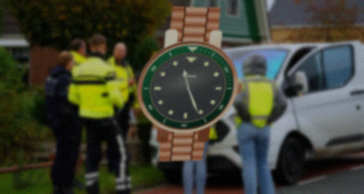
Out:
11 h 26 min
